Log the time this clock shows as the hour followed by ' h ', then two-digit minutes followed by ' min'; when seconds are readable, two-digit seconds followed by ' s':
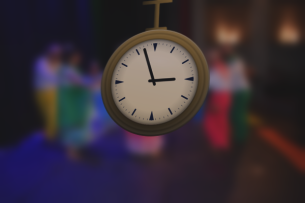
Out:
2 h 57 min
